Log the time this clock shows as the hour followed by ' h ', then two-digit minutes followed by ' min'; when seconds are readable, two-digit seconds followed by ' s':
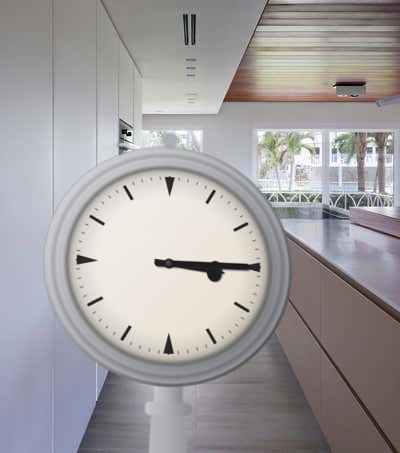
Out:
3 h 15 min
